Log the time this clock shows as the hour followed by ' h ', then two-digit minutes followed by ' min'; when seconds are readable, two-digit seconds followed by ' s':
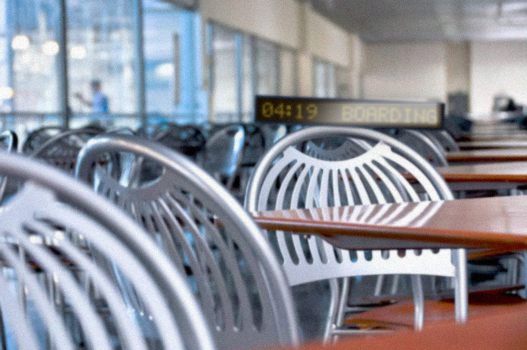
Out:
4 h 19 min
